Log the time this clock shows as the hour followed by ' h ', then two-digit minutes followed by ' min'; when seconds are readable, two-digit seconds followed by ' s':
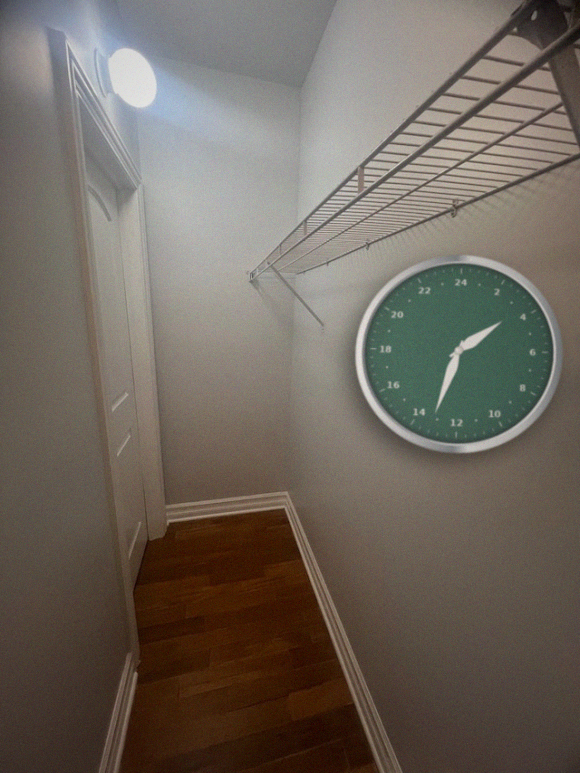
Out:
3 h 33 min
